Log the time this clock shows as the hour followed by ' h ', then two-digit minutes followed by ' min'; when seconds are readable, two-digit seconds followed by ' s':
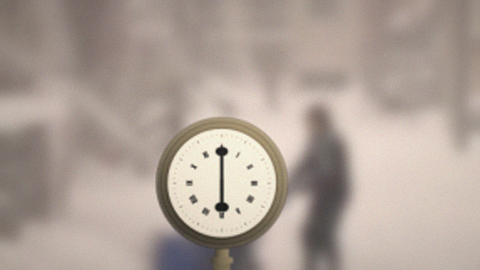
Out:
6 h 00 min
